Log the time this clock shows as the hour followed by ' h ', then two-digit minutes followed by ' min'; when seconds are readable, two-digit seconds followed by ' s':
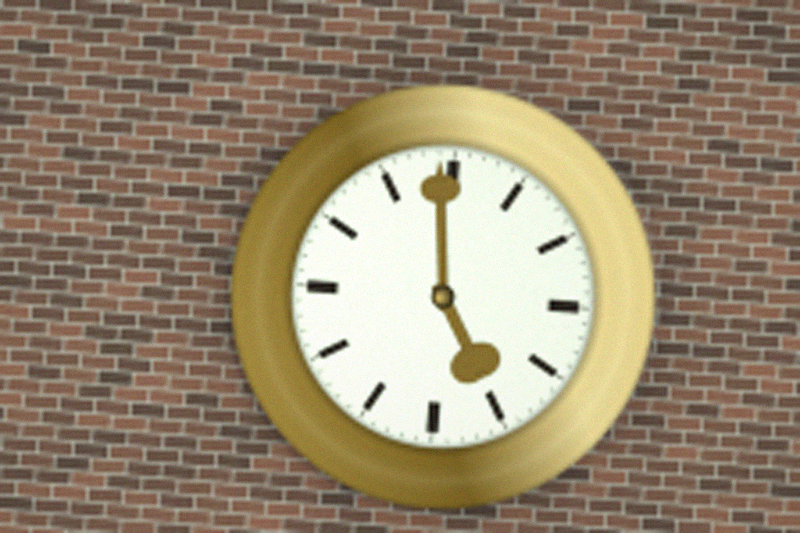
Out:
4 h 59 min
